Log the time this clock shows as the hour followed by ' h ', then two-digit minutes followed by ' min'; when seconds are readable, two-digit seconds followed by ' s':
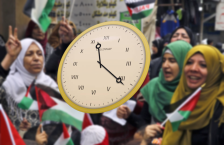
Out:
11 h 21 min
